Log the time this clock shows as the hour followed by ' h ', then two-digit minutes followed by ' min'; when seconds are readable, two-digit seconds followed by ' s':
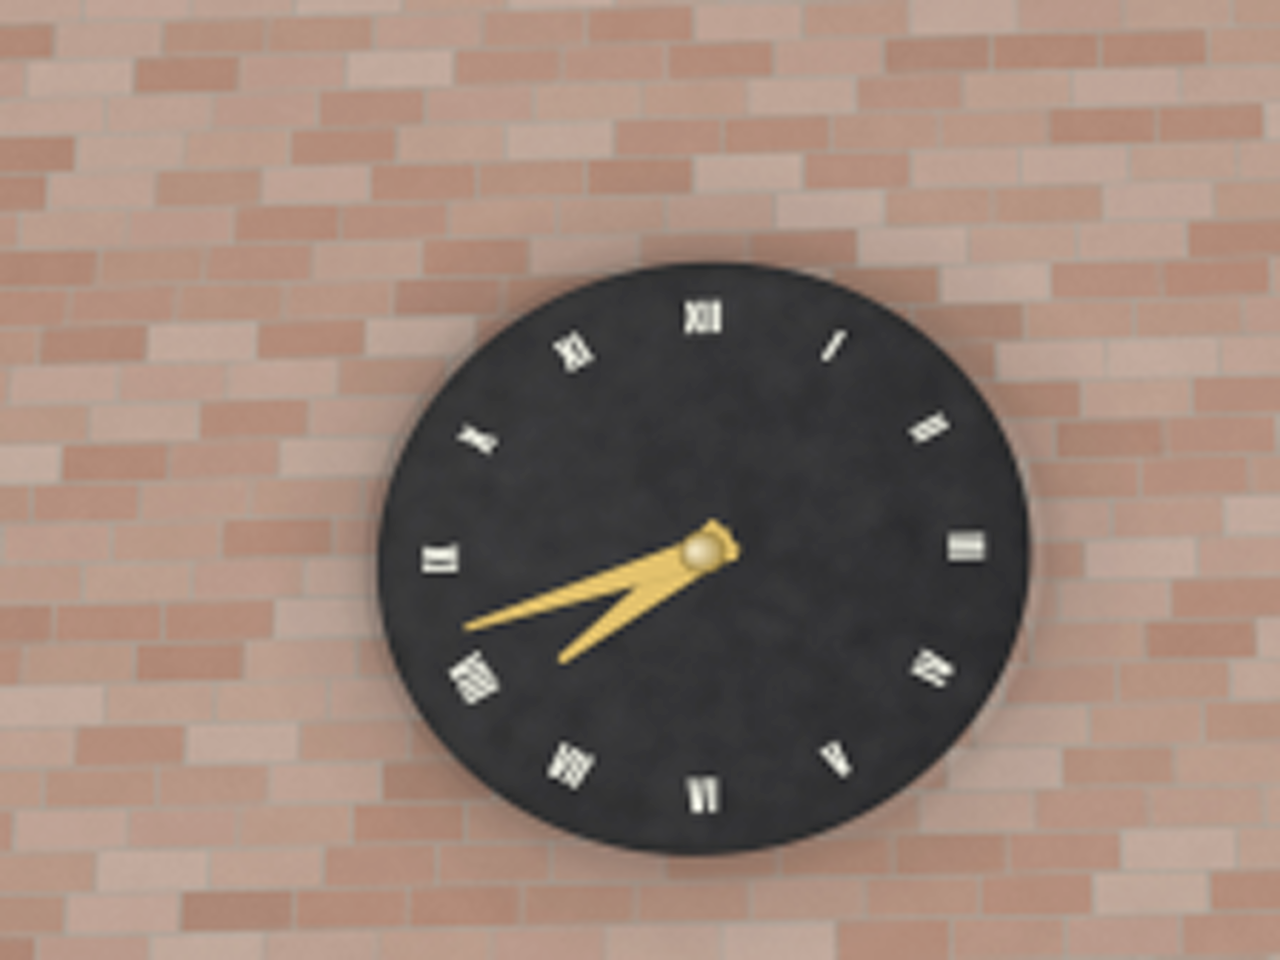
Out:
7 h 42 min
